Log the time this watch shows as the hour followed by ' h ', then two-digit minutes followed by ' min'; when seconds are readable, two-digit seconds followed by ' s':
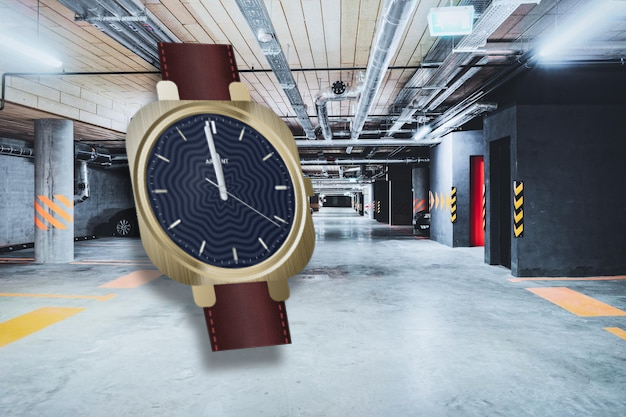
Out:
11 h 59 min 21 s
